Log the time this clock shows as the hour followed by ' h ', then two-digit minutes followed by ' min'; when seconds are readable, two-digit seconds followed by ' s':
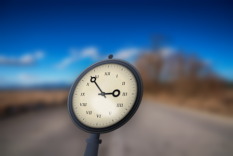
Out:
2 h 53 min
